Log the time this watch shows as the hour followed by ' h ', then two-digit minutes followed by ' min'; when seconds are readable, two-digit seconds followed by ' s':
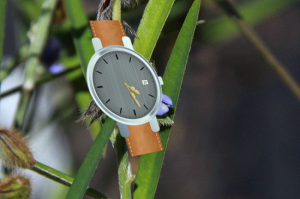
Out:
4 h 27 min
